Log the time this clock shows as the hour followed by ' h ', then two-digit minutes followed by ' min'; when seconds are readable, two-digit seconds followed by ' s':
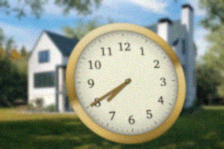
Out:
7 h 40 min
